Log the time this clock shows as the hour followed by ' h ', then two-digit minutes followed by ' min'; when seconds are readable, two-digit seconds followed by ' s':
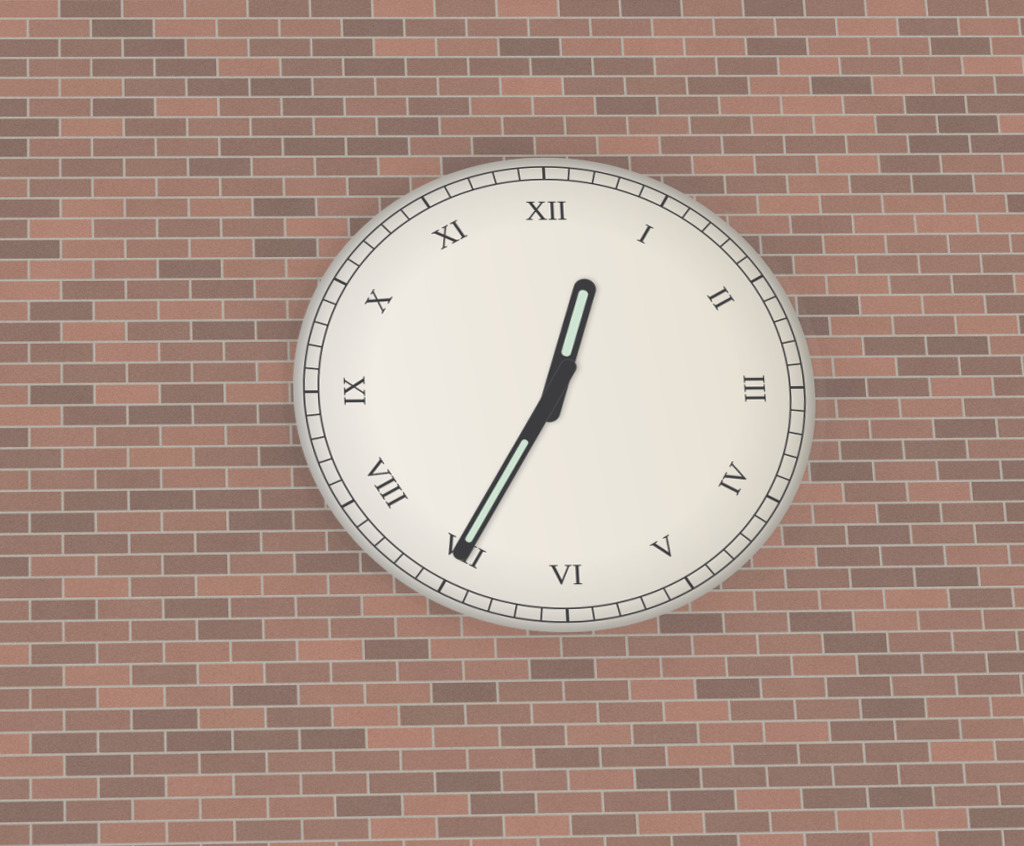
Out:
12 h 35 min
